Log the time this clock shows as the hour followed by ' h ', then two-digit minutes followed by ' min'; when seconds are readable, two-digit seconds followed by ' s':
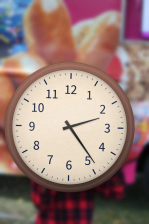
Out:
2 h 24 min
